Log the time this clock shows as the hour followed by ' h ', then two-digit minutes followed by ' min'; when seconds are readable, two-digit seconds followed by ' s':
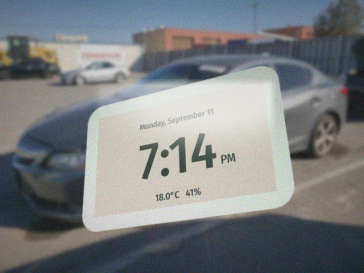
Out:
7 h 14 min
